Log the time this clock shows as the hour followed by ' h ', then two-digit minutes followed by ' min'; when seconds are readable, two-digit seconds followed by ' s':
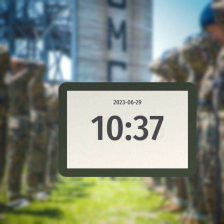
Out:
10 h 37 min
